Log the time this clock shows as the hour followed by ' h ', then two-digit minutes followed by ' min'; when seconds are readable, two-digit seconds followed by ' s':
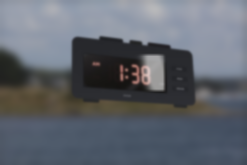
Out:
1 h 38 min
